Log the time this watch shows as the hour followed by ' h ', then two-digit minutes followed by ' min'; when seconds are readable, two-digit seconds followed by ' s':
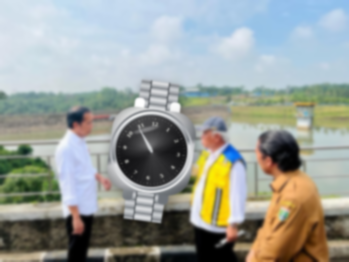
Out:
10 h 54 min
